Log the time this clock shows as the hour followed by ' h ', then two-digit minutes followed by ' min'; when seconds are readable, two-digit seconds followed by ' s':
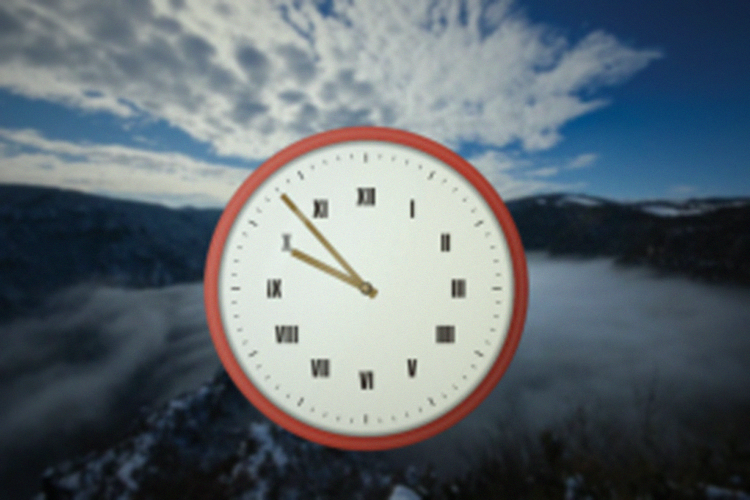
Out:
9 h 53 min
